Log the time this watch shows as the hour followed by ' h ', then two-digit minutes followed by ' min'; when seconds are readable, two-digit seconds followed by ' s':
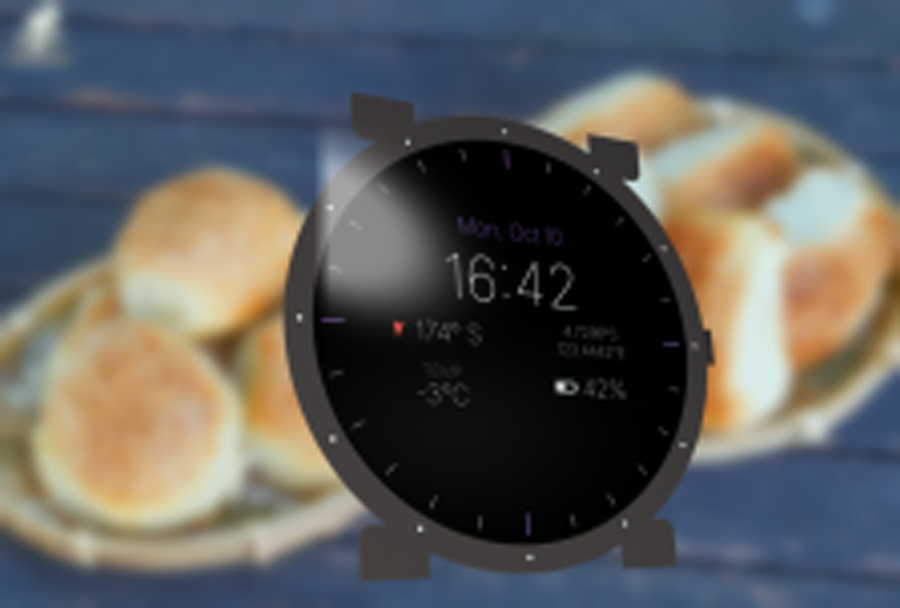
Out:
16 h 42 min
